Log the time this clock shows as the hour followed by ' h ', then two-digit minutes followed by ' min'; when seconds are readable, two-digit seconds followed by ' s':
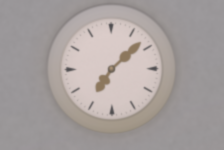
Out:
7 h 08 min
